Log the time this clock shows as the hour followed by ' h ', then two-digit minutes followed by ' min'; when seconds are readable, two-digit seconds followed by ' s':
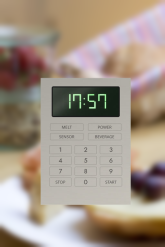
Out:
17 h 57 min
